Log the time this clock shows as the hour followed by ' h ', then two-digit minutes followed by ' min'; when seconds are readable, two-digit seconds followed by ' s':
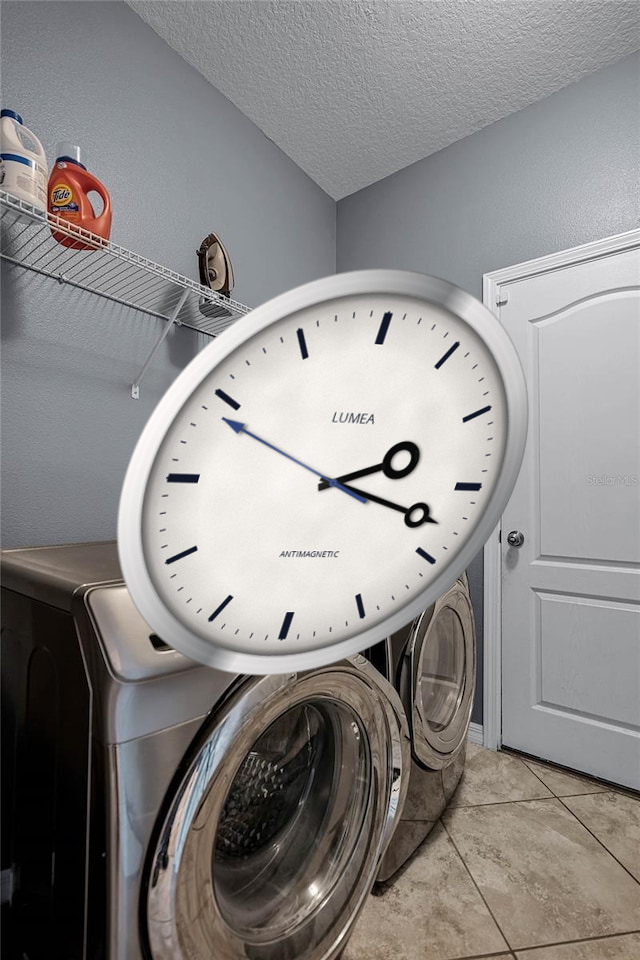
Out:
2 h 17 min 49 s
